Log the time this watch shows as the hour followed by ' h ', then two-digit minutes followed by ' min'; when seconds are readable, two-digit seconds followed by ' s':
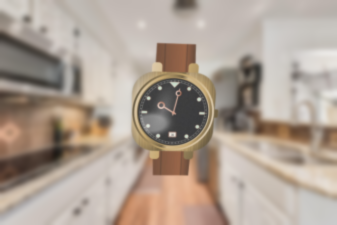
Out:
10 h 02 min
